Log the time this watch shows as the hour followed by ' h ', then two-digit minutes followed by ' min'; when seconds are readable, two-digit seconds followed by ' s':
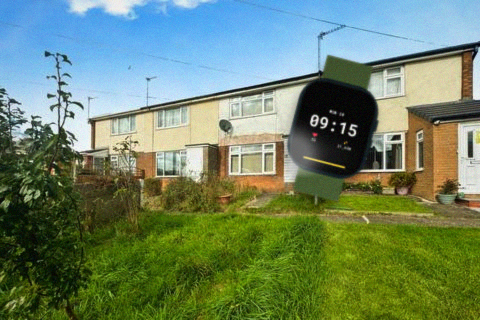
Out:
9 h 15 min
